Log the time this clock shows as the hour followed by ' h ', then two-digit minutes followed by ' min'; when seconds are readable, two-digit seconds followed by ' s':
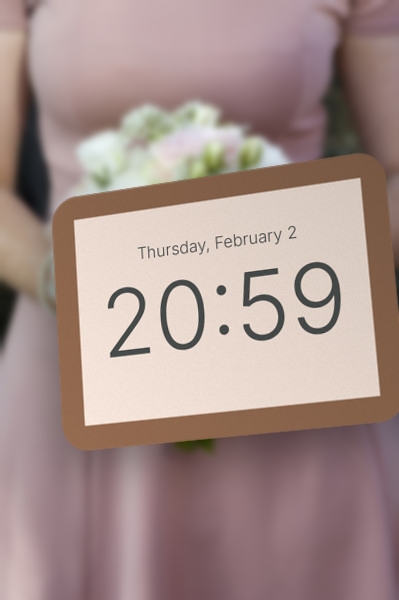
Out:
20 h 59 min
